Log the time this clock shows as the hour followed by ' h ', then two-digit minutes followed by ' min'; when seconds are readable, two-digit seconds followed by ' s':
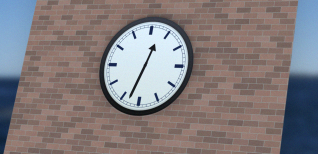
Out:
12 h 33 min
